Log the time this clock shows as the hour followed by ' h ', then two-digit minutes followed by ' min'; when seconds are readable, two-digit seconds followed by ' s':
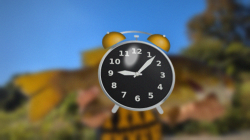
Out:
9 h 07 min
